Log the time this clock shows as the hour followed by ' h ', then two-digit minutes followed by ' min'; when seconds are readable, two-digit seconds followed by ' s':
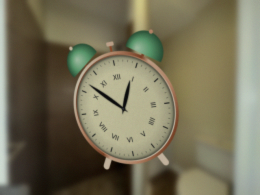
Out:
12 h 52 min
